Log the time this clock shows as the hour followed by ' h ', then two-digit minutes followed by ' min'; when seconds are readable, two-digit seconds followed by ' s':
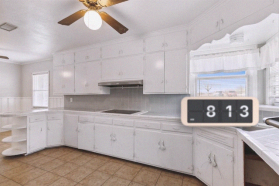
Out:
8 h 13 min
